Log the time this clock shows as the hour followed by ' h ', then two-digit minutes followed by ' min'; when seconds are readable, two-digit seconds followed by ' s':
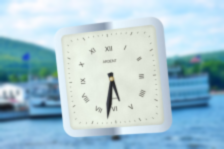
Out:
5 h 32 min
